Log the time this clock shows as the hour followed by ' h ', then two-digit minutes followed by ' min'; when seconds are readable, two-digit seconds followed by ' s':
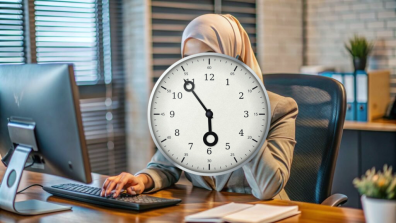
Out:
5 h 54 min
